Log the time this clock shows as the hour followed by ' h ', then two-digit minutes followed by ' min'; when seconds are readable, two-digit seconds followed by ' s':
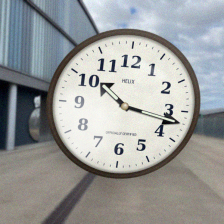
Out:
10 h 17 min
